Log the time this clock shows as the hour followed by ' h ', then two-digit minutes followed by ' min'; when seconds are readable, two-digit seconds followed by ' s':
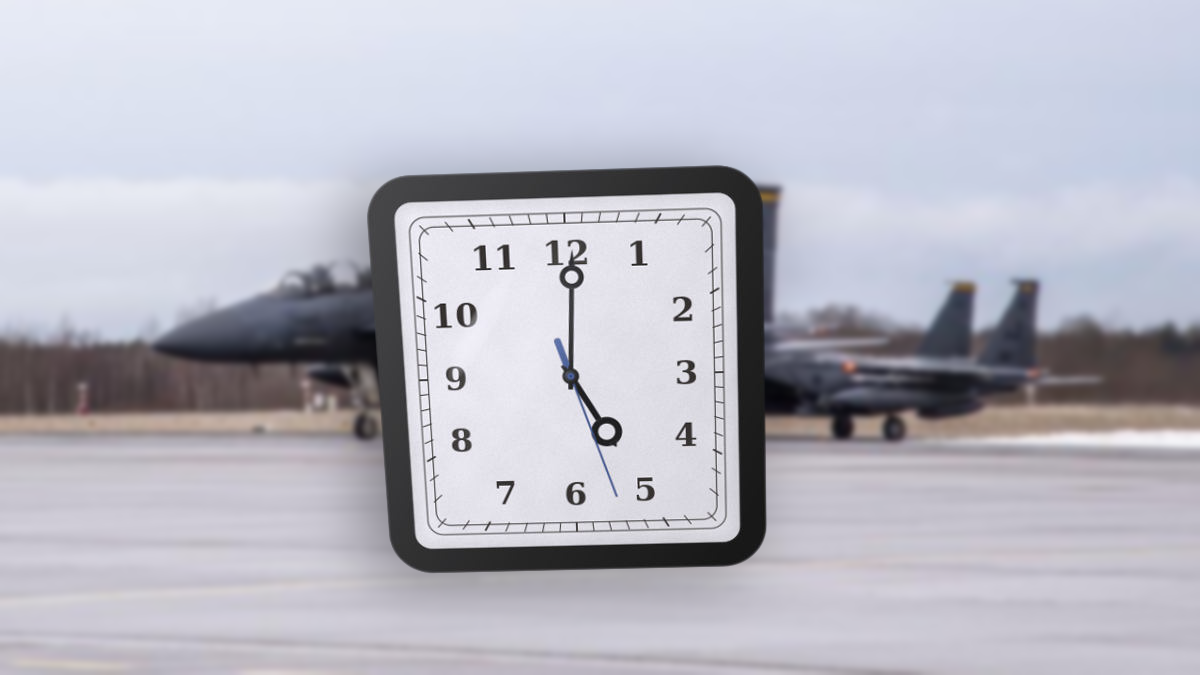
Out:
5 h 00 min 27 s
